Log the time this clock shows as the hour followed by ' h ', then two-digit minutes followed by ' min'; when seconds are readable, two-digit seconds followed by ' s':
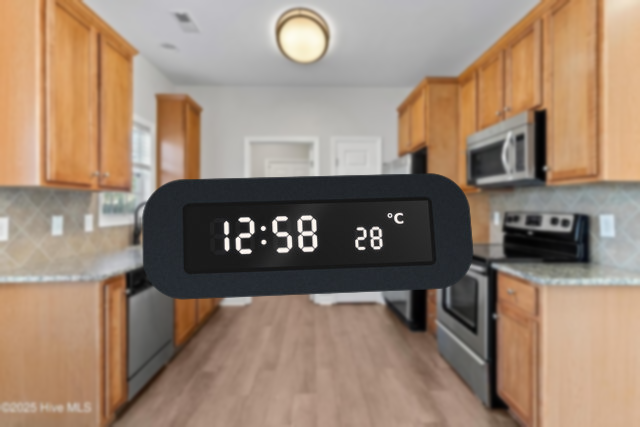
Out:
12 h 58 min
